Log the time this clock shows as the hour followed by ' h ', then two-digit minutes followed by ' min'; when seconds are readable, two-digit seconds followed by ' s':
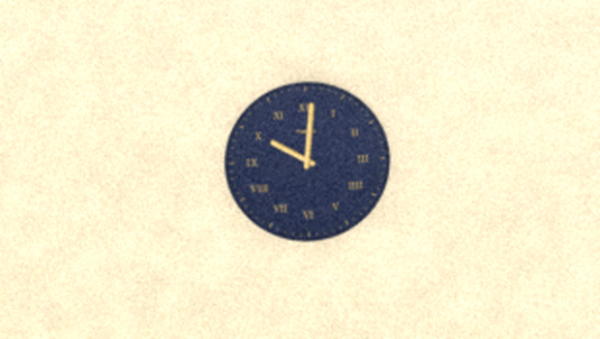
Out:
10 h 01 min
